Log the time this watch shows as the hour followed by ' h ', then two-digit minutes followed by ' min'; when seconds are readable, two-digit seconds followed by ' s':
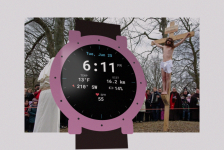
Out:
6 h 11 min
